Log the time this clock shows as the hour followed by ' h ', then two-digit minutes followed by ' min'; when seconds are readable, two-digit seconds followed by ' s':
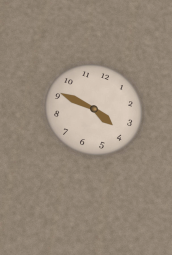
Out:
3 h 46 min
